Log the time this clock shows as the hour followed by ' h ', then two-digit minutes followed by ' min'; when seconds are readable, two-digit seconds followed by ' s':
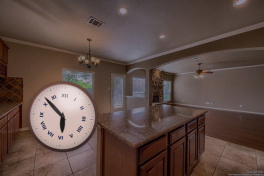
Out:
5 h 52 min
